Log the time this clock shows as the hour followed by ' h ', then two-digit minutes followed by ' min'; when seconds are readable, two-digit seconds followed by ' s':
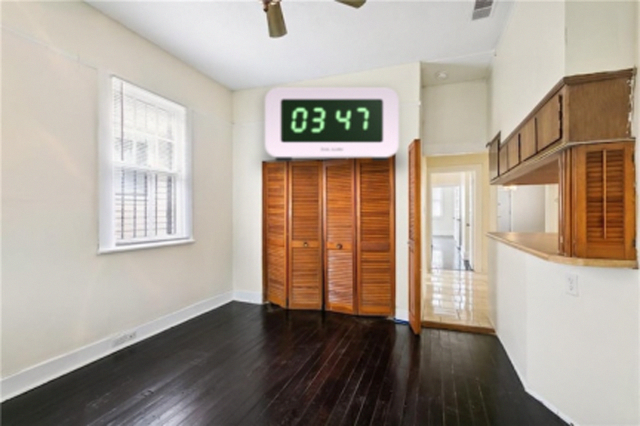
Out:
3 h 47 min
